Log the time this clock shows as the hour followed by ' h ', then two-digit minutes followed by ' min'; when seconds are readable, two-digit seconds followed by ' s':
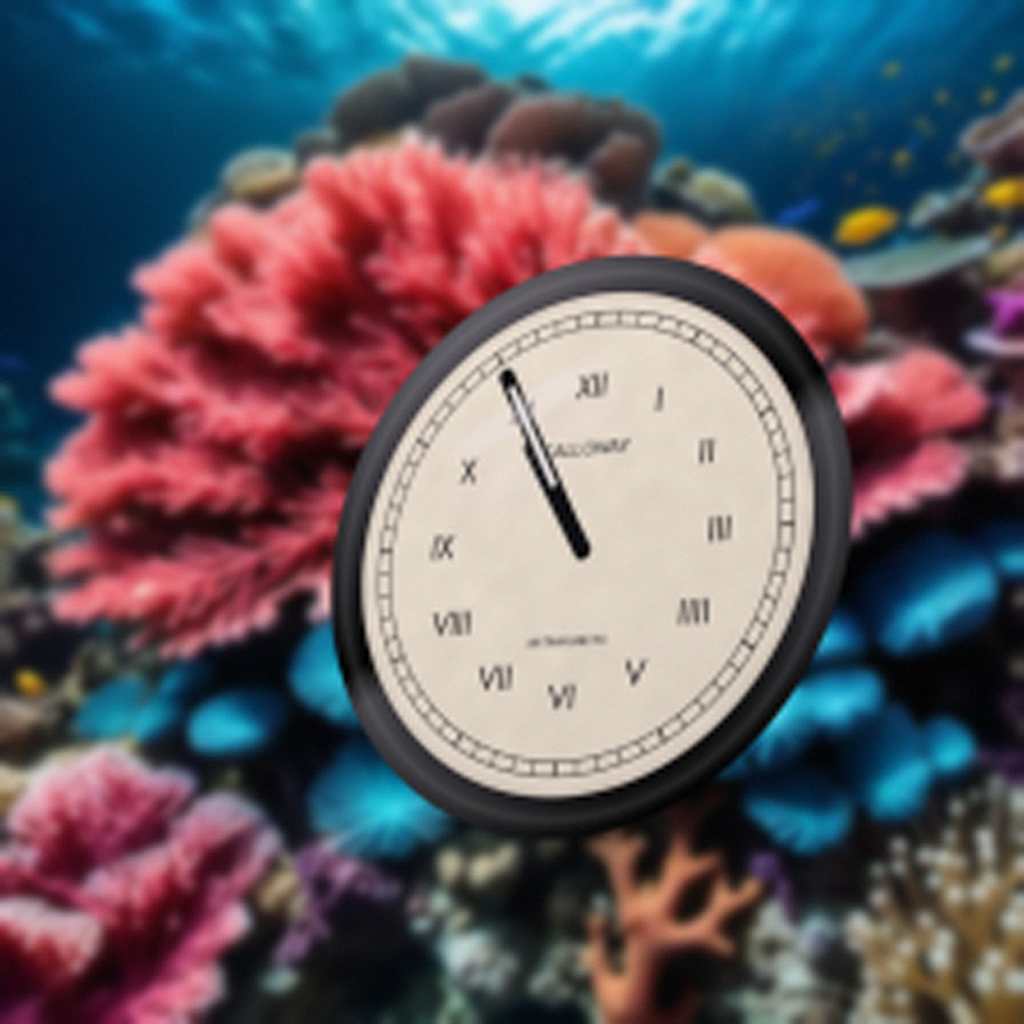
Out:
10 h 55 min
